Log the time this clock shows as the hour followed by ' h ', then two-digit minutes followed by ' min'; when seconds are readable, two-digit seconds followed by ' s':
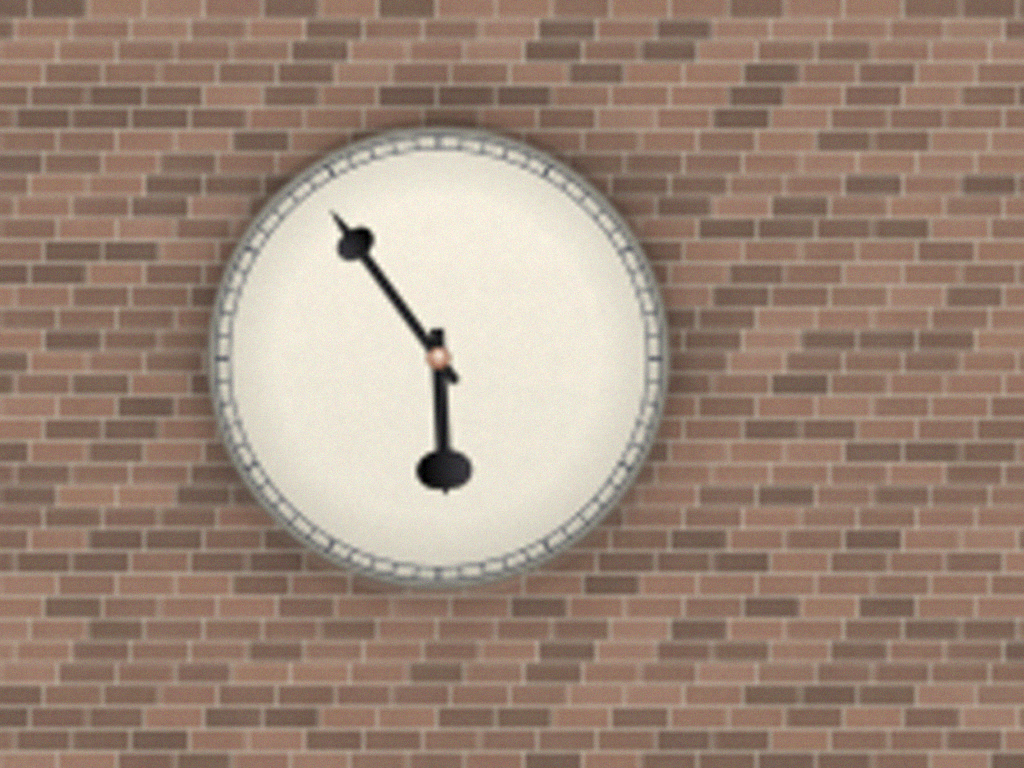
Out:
5 h 54 min
